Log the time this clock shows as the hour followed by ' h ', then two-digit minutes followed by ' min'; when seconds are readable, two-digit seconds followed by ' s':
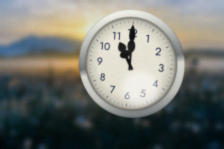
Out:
11 h 00 min
